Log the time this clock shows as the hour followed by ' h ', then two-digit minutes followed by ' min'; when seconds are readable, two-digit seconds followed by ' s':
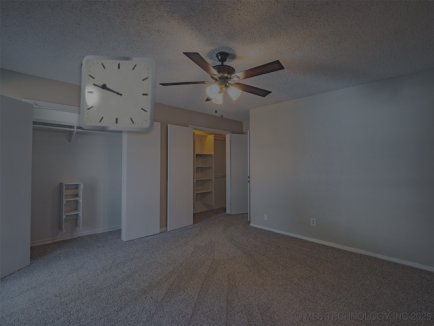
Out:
9 h 48 min
